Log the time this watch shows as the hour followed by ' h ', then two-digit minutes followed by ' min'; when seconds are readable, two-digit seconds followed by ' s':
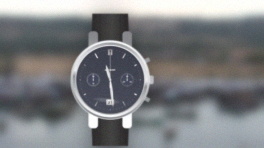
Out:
11 h 29 min
